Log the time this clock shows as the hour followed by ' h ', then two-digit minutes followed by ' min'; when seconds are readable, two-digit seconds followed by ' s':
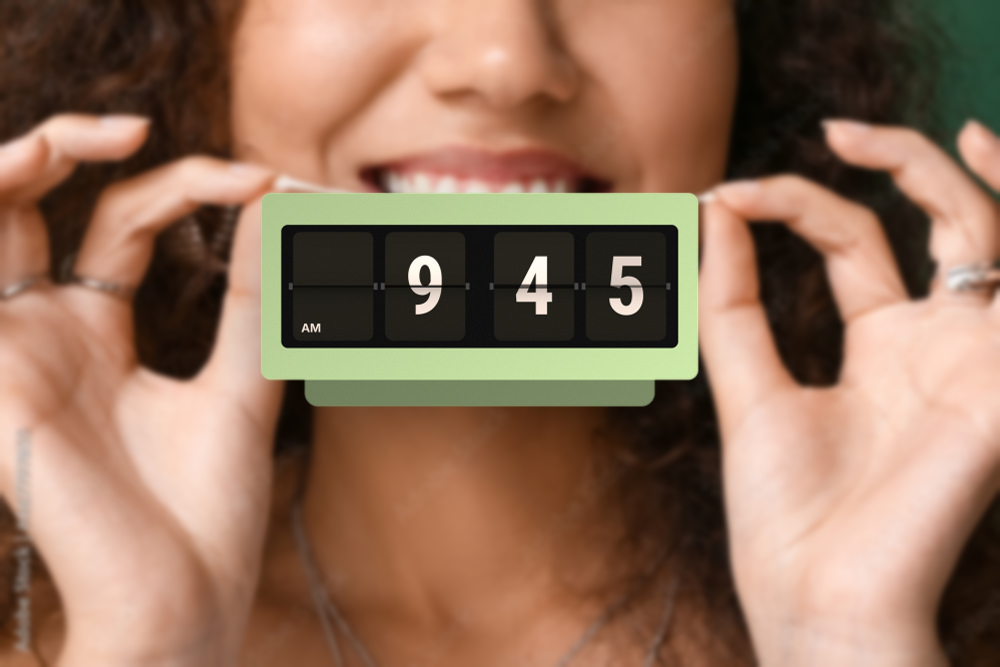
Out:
9 h 45 min
